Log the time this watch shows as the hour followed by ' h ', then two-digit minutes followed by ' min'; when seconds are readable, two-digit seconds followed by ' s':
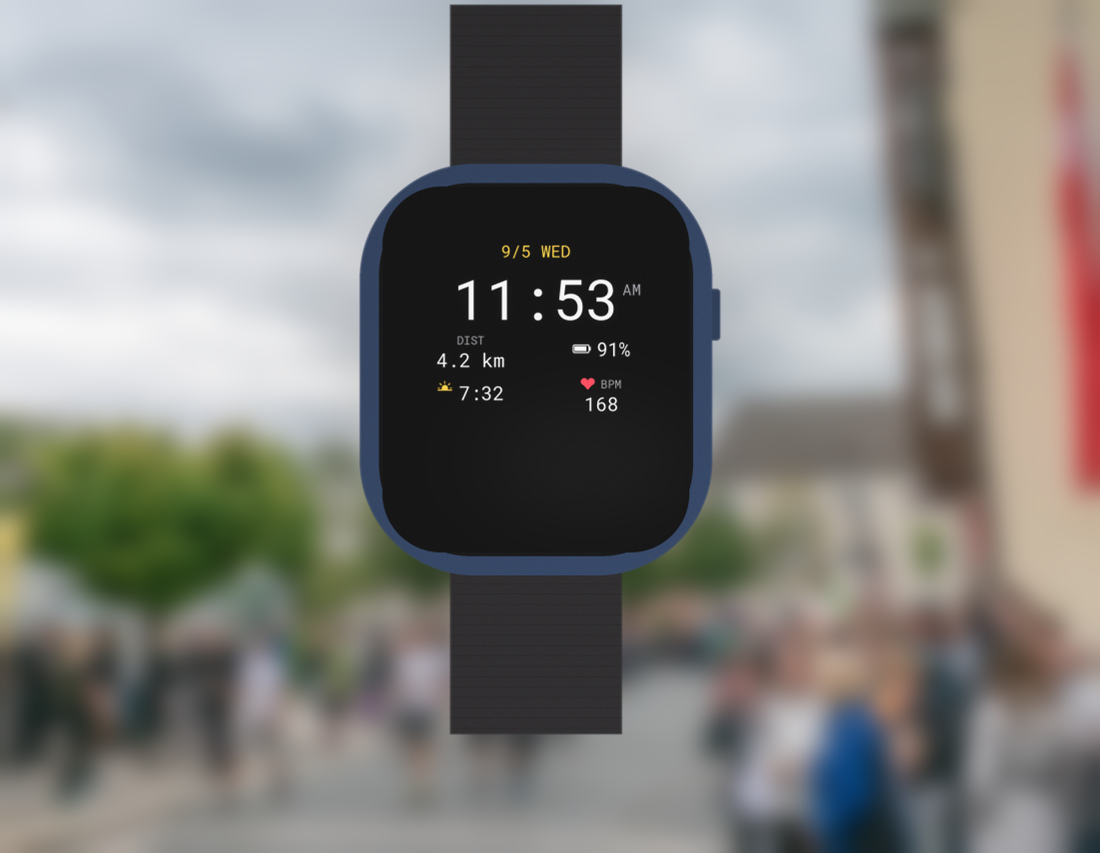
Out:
11 h 53 min
